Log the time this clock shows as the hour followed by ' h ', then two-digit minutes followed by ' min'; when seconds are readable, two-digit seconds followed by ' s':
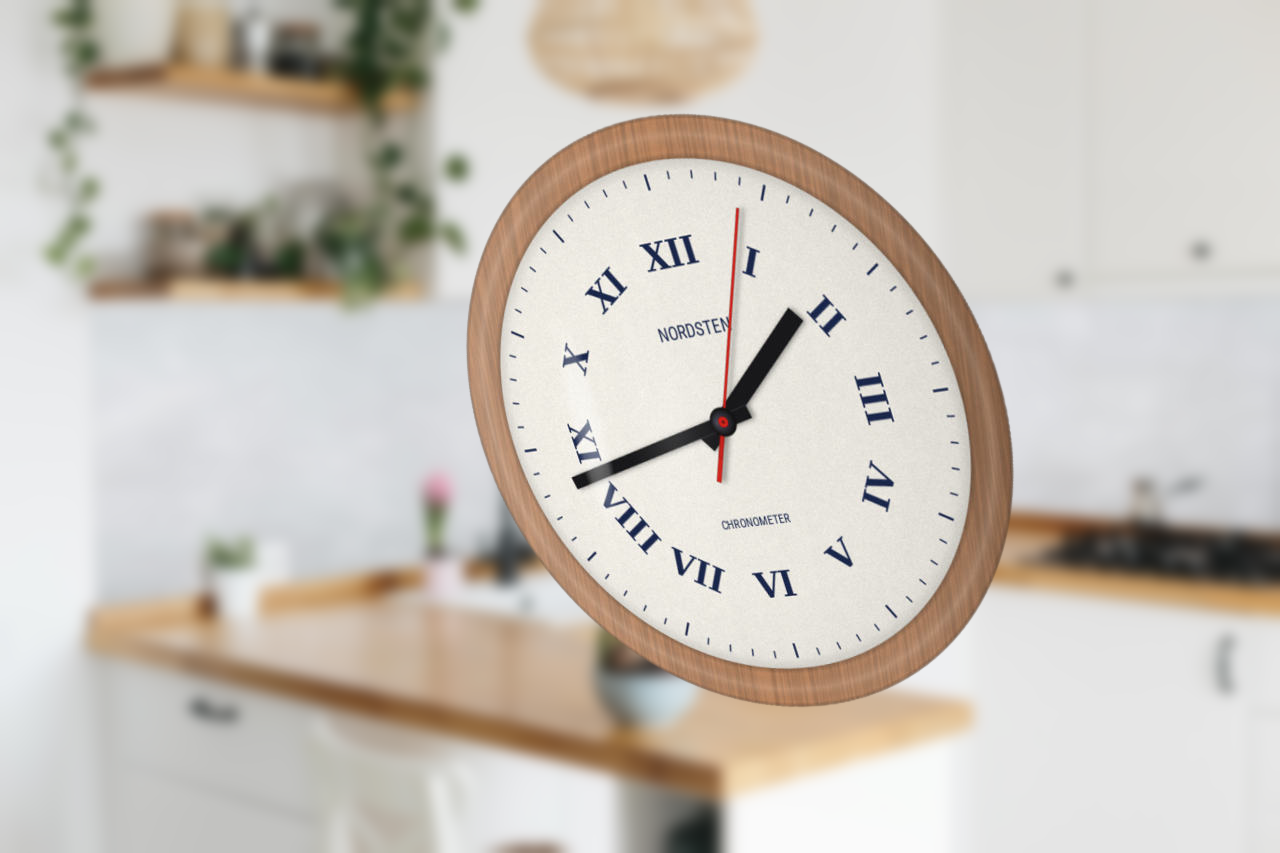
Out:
1 h 43 min 04 s
